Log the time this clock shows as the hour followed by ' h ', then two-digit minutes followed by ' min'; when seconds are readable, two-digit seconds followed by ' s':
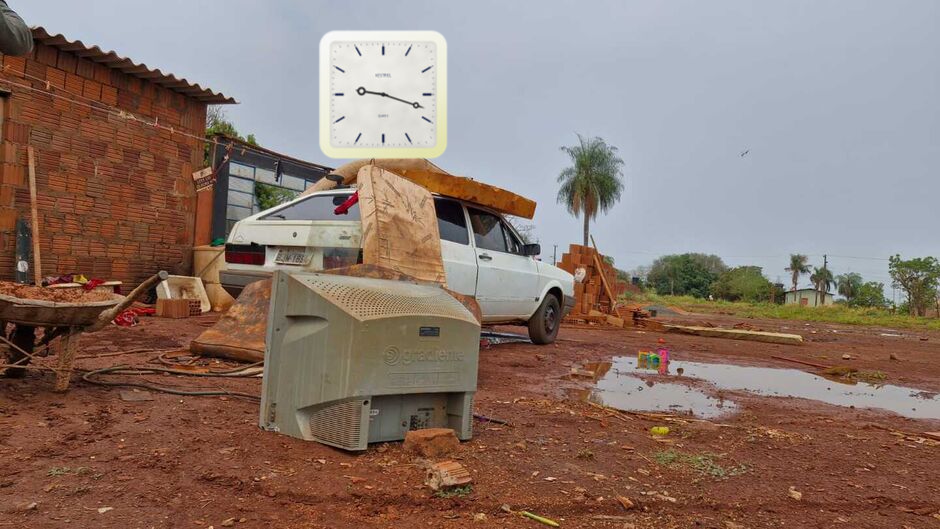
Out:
9 h 18 min
